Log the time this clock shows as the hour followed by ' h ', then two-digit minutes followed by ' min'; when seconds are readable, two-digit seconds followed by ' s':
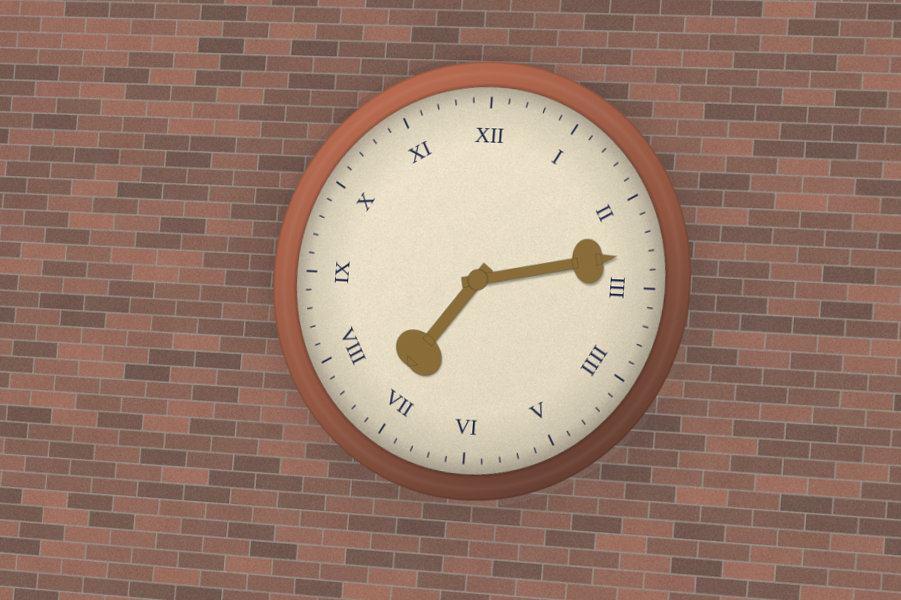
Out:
7 h 13 min
